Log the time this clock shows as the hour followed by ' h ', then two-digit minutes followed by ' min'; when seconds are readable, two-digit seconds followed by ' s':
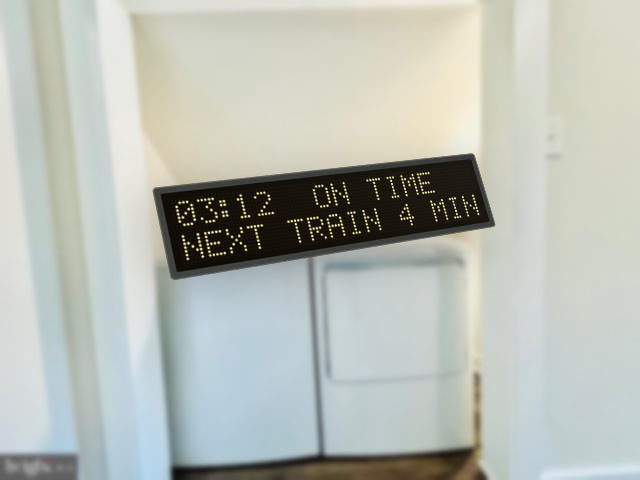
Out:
3 h 12 min
